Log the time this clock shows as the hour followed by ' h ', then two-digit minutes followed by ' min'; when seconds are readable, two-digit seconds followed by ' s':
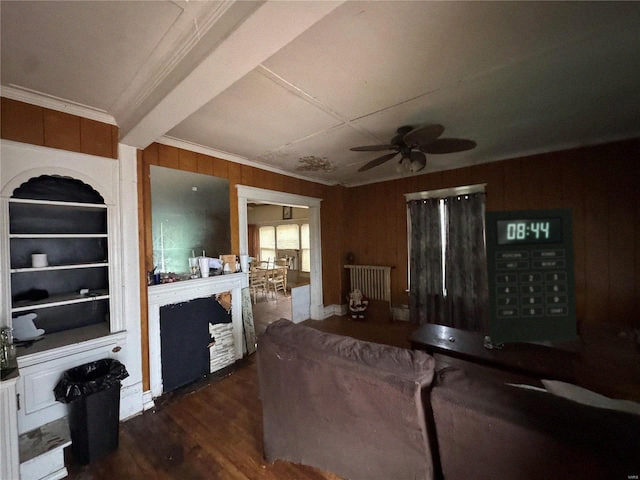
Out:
8 h 44 min
